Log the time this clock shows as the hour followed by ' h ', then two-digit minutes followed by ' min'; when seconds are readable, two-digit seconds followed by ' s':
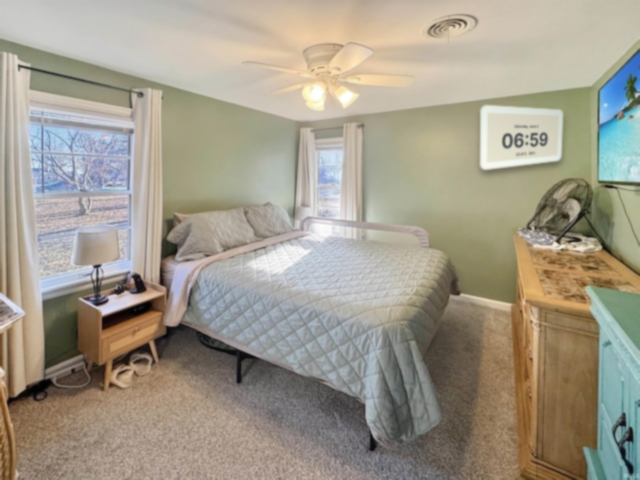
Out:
6 h 59 min
